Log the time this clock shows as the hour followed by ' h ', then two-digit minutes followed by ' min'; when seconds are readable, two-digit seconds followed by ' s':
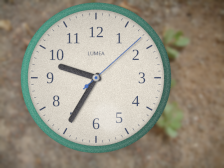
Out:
9 h 35 min 08 s
